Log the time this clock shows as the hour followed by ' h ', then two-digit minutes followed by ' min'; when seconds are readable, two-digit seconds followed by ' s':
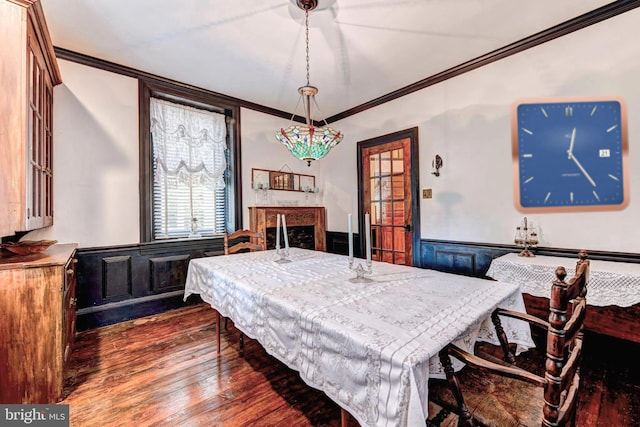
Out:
12 h 24 min
